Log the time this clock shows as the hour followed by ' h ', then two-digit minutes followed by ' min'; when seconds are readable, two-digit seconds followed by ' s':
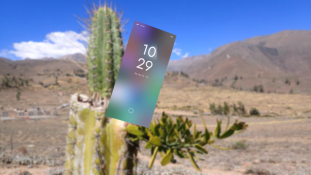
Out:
10 h 29 min
